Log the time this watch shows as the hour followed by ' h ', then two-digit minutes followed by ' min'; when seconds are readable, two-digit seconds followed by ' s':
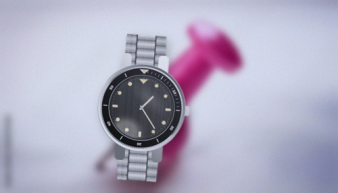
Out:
1 h 24 min
